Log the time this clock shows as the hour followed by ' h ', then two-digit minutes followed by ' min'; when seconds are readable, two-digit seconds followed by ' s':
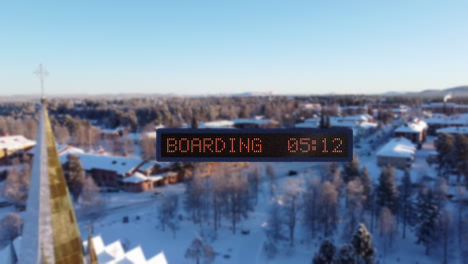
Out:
5 h 12 min
